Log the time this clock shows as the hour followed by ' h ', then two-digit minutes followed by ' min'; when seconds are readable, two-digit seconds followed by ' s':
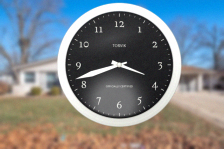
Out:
3 h 42 min
